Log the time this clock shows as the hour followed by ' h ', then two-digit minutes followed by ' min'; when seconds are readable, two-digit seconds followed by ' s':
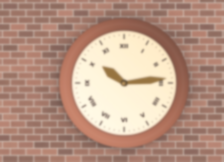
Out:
10 h 14 min
